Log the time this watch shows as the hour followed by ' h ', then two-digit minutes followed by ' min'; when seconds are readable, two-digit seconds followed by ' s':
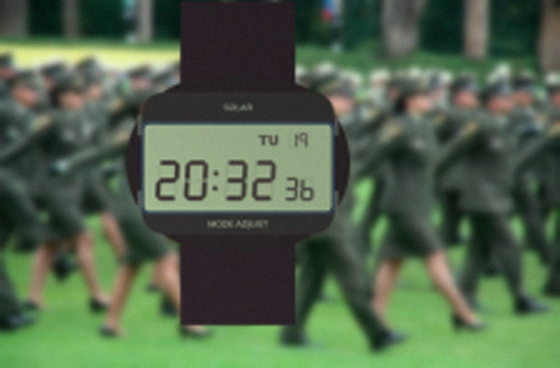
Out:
20 h 32 min 36 s
